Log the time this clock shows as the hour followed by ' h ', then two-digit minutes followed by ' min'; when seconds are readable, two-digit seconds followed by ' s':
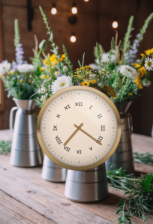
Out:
7 h 21 min
